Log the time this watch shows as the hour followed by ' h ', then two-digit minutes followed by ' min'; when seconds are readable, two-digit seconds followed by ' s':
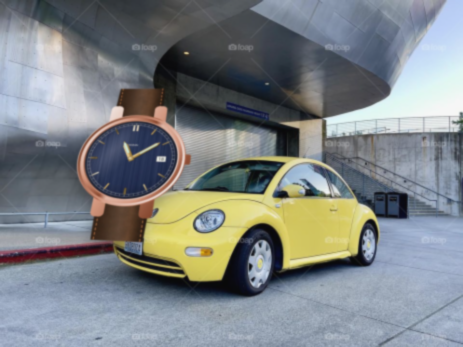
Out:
11 h 09 min
